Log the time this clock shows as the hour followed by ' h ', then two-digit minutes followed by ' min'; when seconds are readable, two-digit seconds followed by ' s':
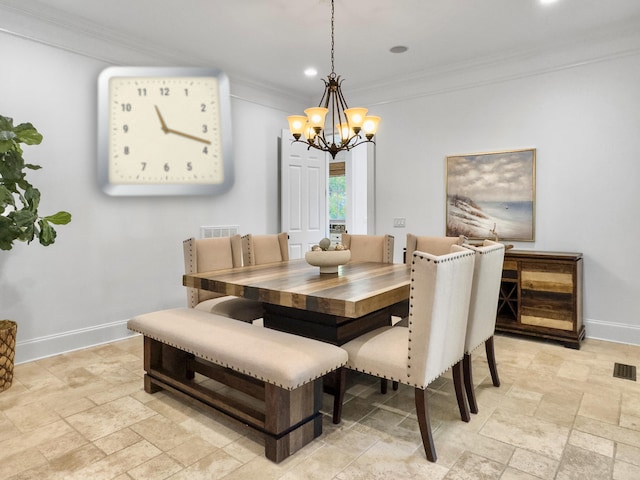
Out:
11 h 18 min
